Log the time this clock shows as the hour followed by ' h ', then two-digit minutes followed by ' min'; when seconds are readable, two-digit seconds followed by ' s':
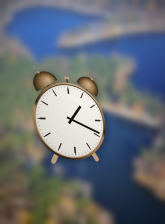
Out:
1 h 19 min
